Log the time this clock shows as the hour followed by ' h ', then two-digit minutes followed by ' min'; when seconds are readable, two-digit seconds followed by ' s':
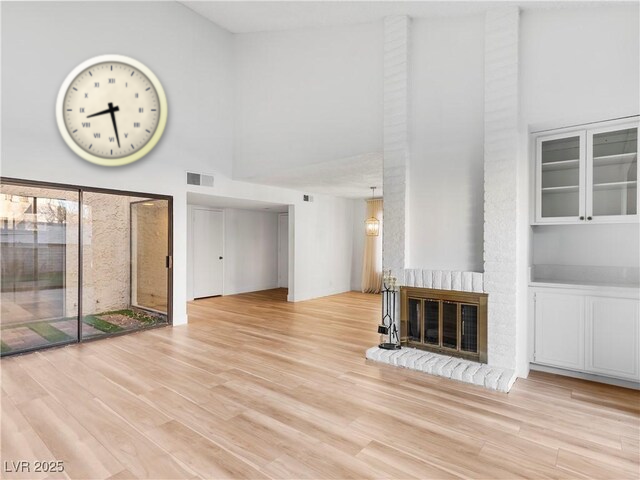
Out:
8 h 28 min
